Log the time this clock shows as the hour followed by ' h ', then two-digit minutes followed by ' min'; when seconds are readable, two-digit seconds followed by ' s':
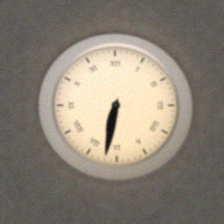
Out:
6 h 32 min
